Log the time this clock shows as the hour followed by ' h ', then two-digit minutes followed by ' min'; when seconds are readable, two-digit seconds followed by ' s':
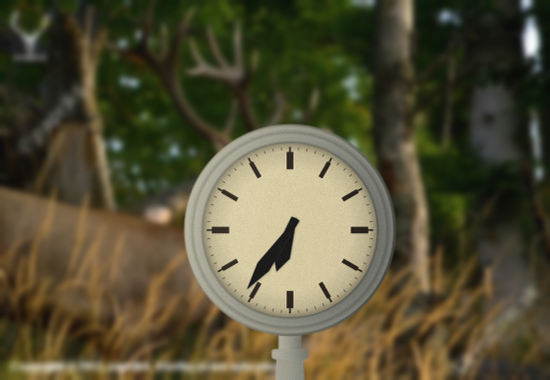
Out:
6 h 36 min
